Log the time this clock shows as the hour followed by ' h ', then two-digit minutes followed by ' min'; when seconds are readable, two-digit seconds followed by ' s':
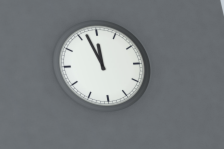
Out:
11 h 57 min
